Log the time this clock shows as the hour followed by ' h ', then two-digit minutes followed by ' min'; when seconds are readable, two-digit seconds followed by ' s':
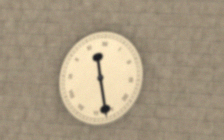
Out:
11 h 27 min
